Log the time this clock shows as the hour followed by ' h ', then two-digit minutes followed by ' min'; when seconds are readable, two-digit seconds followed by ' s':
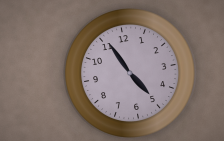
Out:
4 h 56 min
